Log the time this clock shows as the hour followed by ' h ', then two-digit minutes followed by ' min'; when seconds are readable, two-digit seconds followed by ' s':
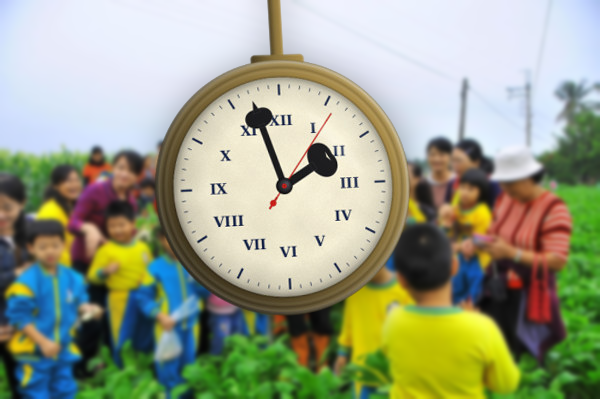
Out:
1 h 57 min 06 s
